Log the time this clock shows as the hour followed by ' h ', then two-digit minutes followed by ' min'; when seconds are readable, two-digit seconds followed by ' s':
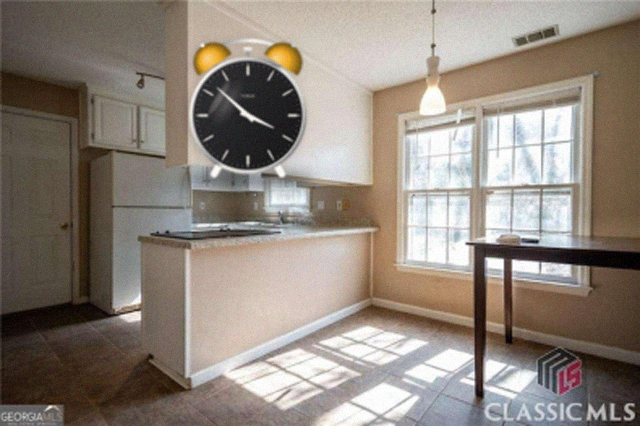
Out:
3 h 52 min
